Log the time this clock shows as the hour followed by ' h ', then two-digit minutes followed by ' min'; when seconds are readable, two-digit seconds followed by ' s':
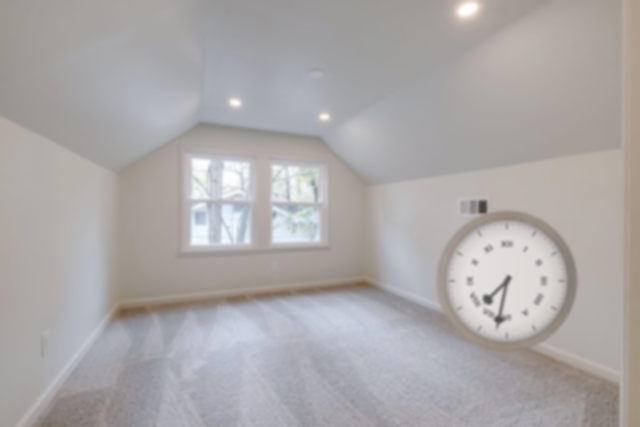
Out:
7 h 32 min
